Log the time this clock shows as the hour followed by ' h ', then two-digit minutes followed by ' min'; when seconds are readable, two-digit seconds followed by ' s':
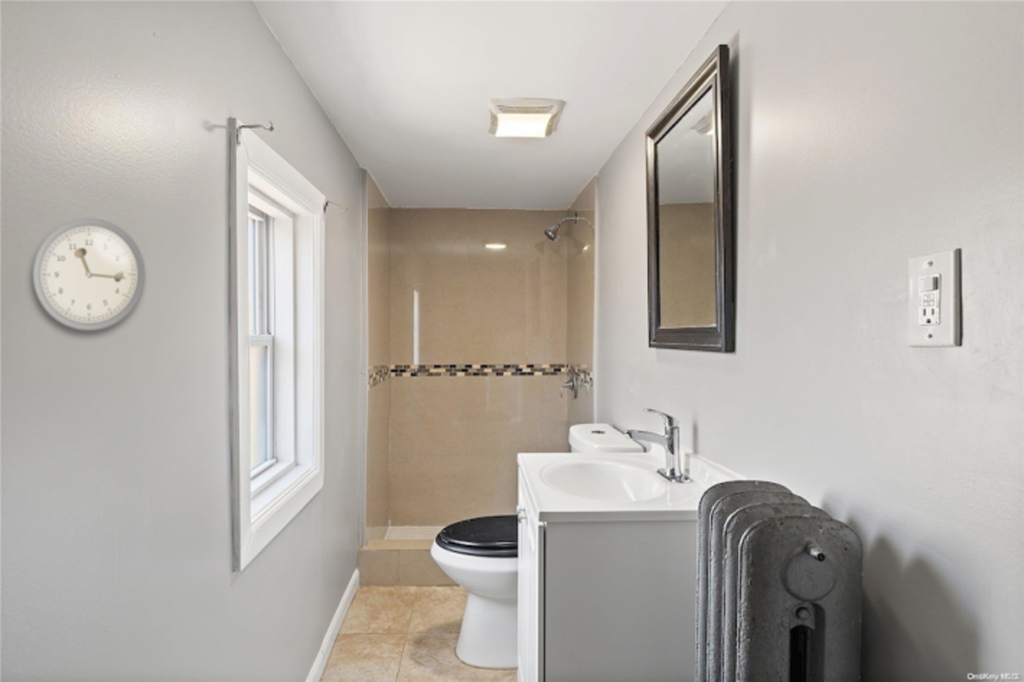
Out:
11 h 16 min
